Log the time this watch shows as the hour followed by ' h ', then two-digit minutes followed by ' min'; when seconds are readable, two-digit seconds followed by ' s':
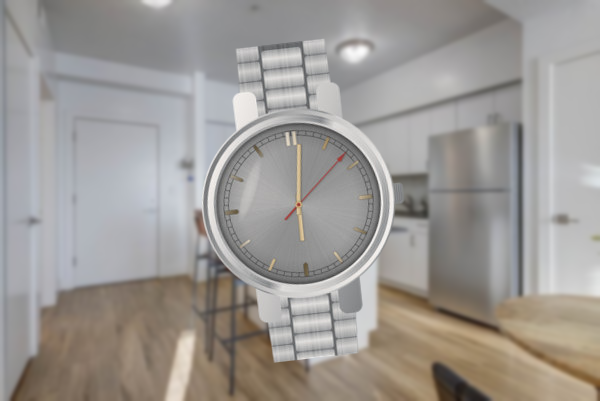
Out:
6 h 01 min 08 s
